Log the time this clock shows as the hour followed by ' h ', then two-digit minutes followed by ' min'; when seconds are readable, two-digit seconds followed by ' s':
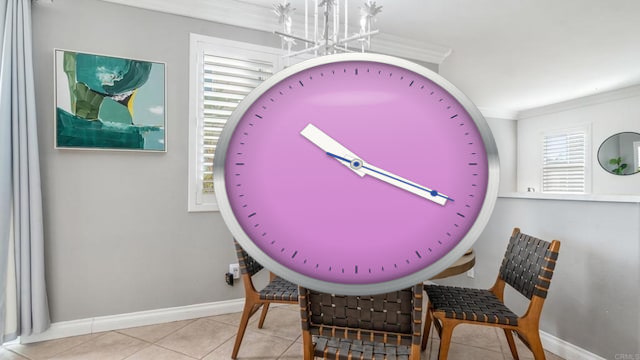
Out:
10 h 19 min 19 s
